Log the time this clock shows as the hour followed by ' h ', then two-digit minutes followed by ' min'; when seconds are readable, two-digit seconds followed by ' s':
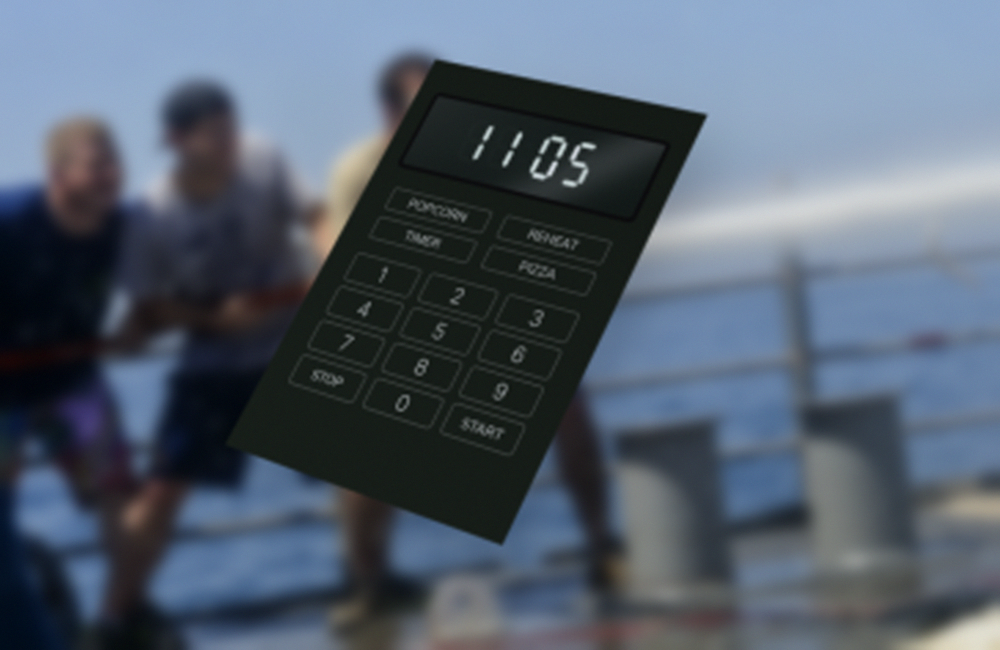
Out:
11 h 05 min
